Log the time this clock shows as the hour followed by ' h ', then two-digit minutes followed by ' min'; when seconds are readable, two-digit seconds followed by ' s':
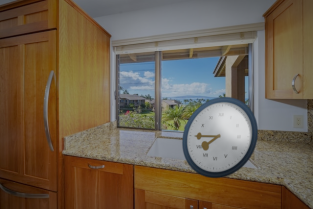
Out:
7 h 45 min
